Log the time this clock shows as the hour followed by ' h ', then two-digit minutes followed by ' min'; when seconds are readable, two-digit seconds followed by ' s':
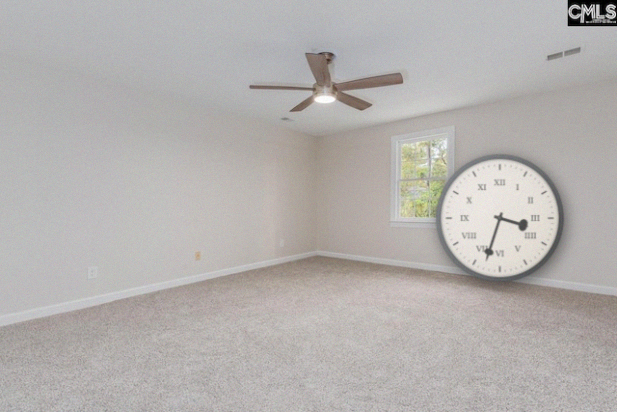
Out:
3 h 33 min
